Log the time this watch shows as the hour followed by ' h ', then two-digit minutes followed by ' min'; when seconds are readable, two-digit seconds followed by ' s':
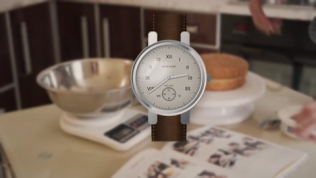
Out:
2 h 39 min
